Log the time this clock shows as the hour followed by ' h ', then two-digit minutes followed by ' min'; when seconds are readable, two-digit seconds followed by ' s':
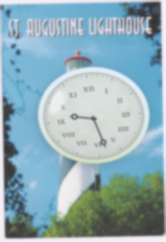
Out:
9 h 28 min
